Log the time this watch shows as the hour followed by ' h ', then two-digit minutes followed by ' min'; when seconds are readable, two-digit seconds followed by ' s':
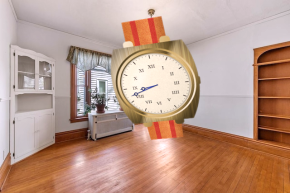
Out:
8 h 42 min
